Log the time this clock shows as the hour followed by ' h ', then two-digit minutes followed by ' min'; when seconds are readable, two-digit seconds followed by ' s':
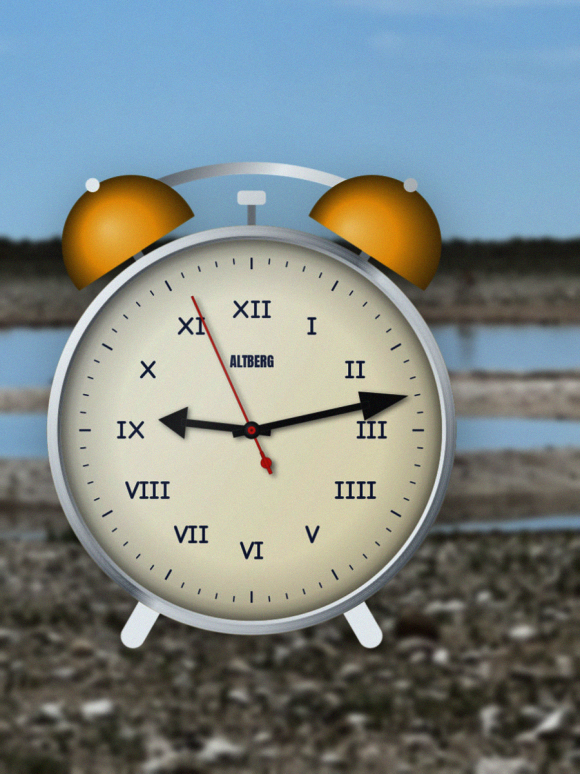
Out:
9 h 12 min 56 s
